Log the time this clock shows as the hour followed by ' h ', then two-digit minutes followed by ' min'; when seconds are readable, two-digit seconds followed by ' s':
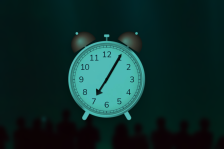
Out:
7 h 05 min
